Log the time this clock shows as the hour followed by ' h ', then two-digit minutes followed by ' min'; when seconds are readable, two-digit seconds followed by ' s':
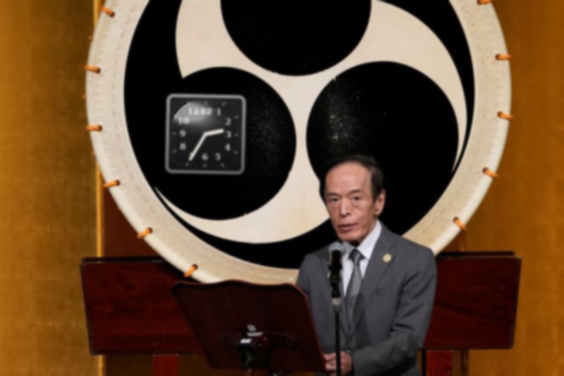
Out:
2 h 35 min
